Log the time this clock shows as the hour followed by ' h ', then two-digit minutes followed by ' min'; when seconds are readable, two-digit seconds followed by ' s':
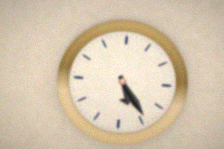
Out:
5 h 24 min
